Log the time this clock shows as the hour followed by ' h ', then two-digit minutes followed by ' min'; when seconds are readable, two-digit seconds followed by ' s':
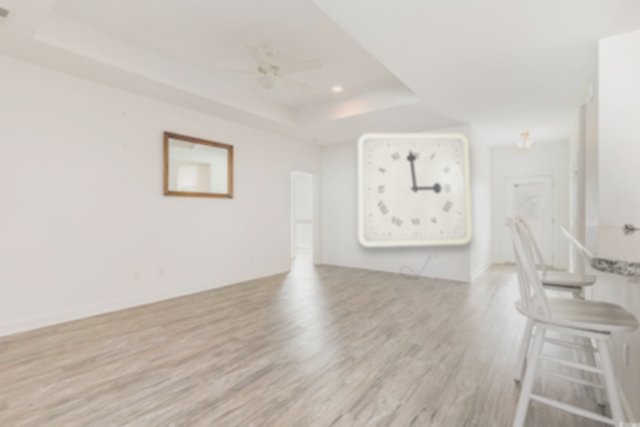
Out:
2 h 59 min
